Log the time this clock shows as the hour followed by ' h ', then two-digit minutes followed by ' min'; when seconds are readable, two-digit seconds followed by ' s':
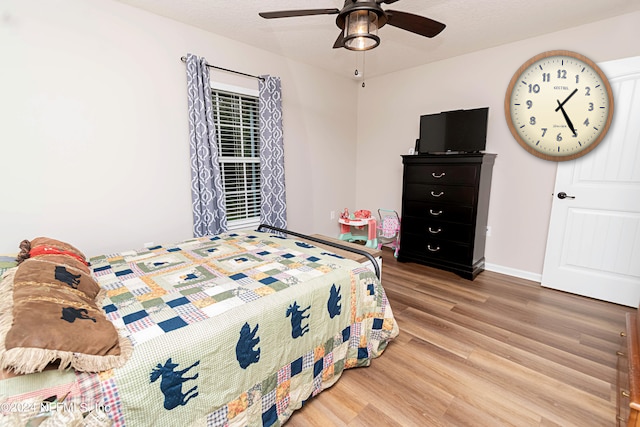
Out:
1 h 25 min
